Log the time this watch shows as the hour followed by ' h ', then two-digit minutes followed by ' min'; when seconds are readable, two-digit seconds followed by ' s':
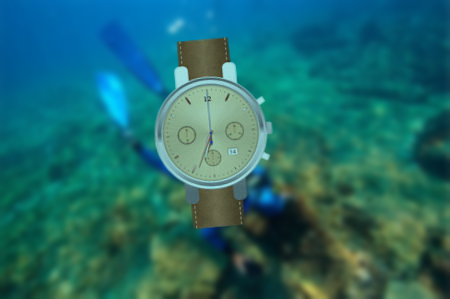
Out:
6 h 34 min
